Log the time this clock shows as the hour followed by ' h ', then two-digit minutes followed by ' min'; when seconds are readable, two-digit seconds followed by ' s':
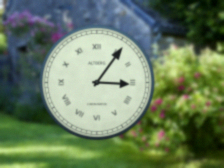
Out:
3 h 06 min
